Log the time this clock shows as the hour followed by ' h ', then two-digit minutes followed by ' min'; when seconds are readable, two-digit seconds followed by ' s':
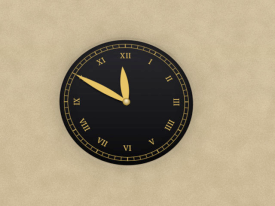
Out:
11 h 50 min
